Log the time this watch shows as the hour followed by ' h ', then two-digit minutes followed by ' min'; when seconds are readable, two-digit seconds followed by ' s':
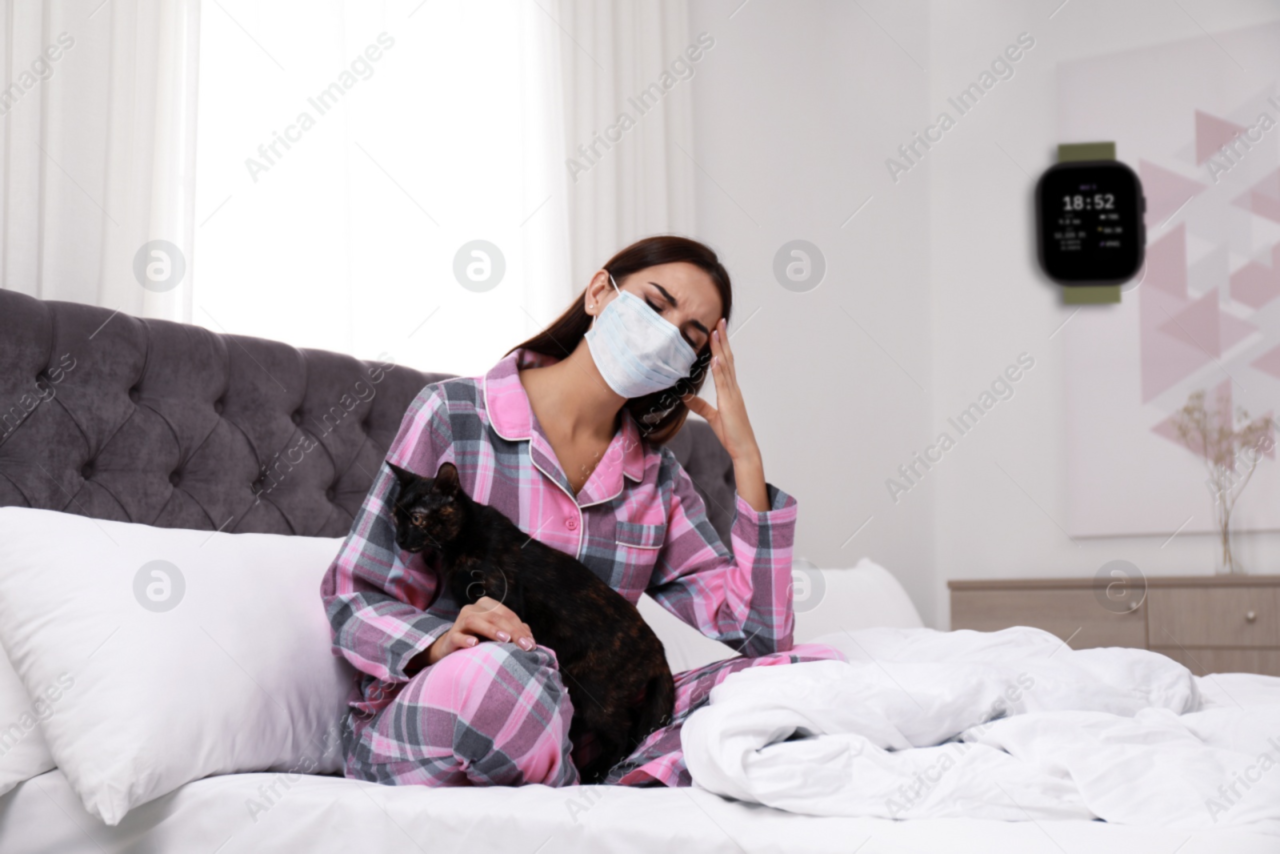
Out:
18 h 52 min
